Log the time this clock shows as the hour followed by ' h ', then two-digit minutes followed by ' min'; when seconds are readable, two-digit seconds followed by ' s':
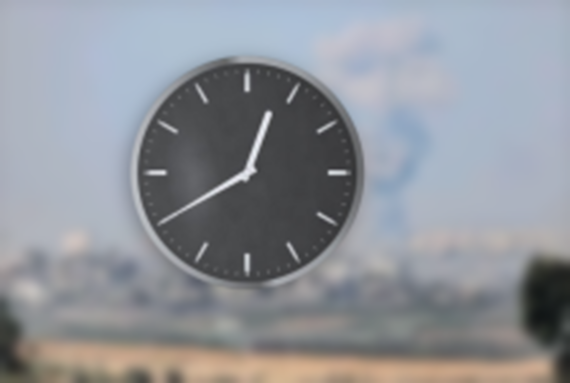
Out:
12 h 40 min
